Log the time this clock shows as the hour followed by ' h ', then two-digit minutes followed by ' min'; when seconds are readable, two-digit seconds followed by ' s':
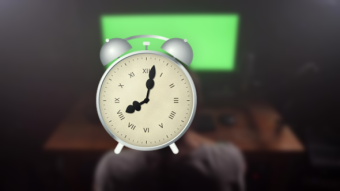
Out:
8 h 02 min
